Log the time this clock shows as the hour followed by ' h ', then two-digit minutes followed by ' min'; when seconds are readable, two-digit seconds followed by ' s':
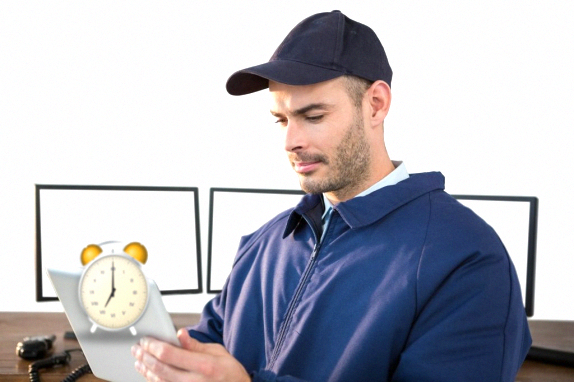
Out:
7 h 00 min
